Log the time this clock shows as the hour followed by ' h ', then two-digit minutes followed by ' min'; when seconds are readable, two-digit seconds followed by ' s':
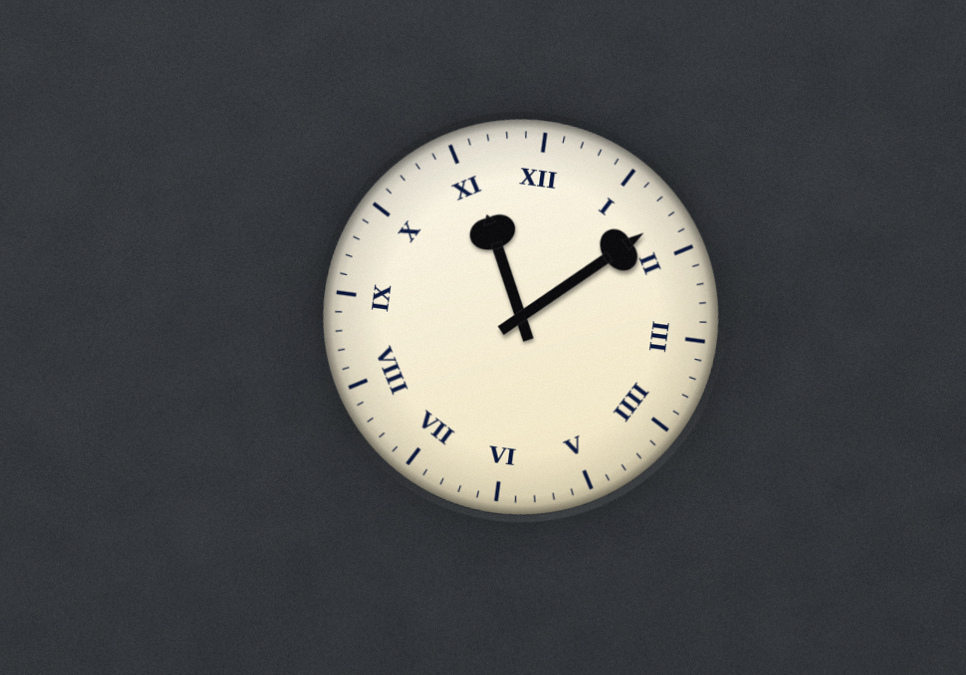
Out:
11 h 08 min
